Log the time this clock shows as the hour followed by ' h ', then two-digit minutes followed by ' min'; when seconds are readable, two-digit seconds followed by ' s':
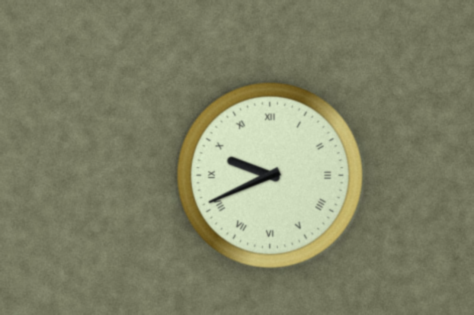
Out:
9 h 41 min
